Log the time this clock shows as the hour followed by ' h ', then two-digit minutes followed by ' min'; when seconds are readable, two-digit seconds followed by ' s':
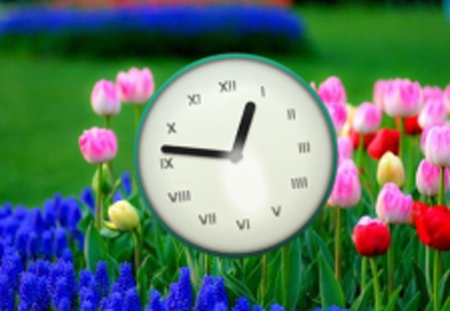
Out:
12 h 47 min
